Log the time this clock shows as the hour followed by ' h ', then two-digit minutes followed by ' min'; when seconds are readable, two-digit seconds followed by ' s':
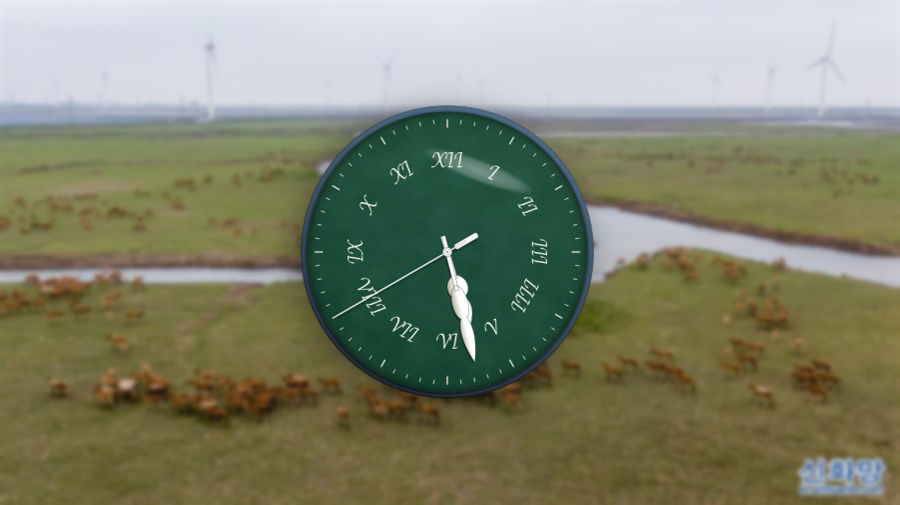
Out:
5 h 27 min 40 s
